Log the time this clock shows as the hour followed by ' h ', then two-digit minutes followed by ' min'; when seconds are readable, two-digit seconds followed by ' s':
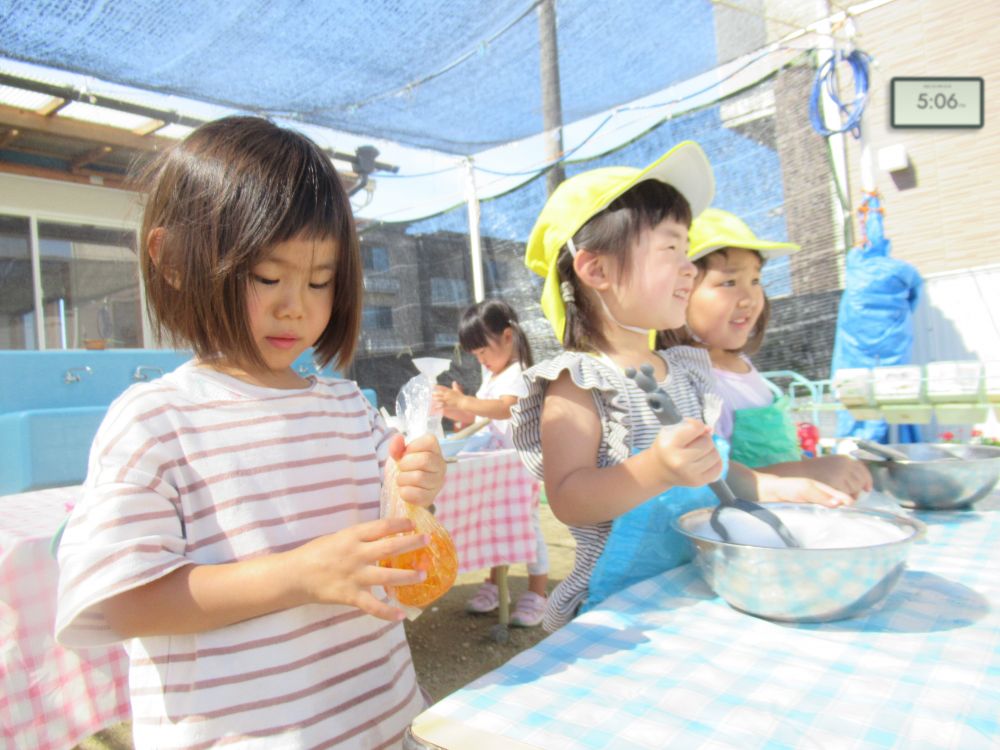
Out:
5 h 06 min
